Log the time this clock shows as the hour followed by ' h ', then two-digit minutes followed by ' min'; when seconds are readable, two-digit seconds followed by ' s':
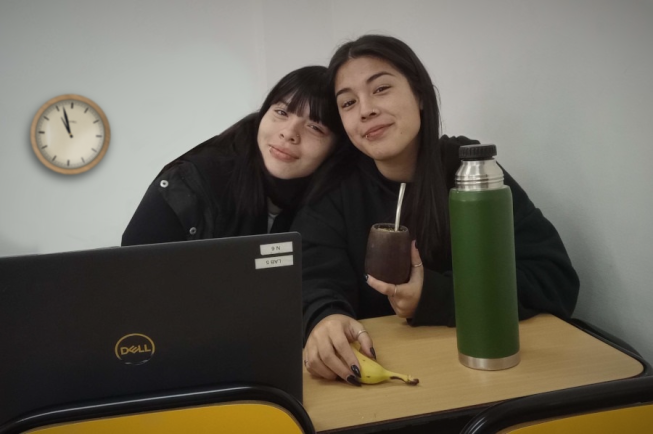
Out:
10 h 57 min
